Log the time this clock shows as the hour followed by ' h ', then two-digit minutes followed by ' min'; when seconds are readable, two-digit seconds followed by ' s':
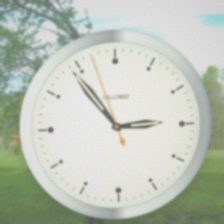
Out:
2 h 53 min 57 s
